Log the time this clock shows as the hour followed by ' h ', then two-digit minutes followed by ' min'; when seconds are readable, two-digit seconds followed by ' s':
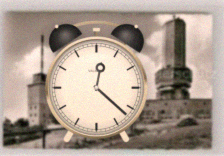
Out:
12 h 22 min
